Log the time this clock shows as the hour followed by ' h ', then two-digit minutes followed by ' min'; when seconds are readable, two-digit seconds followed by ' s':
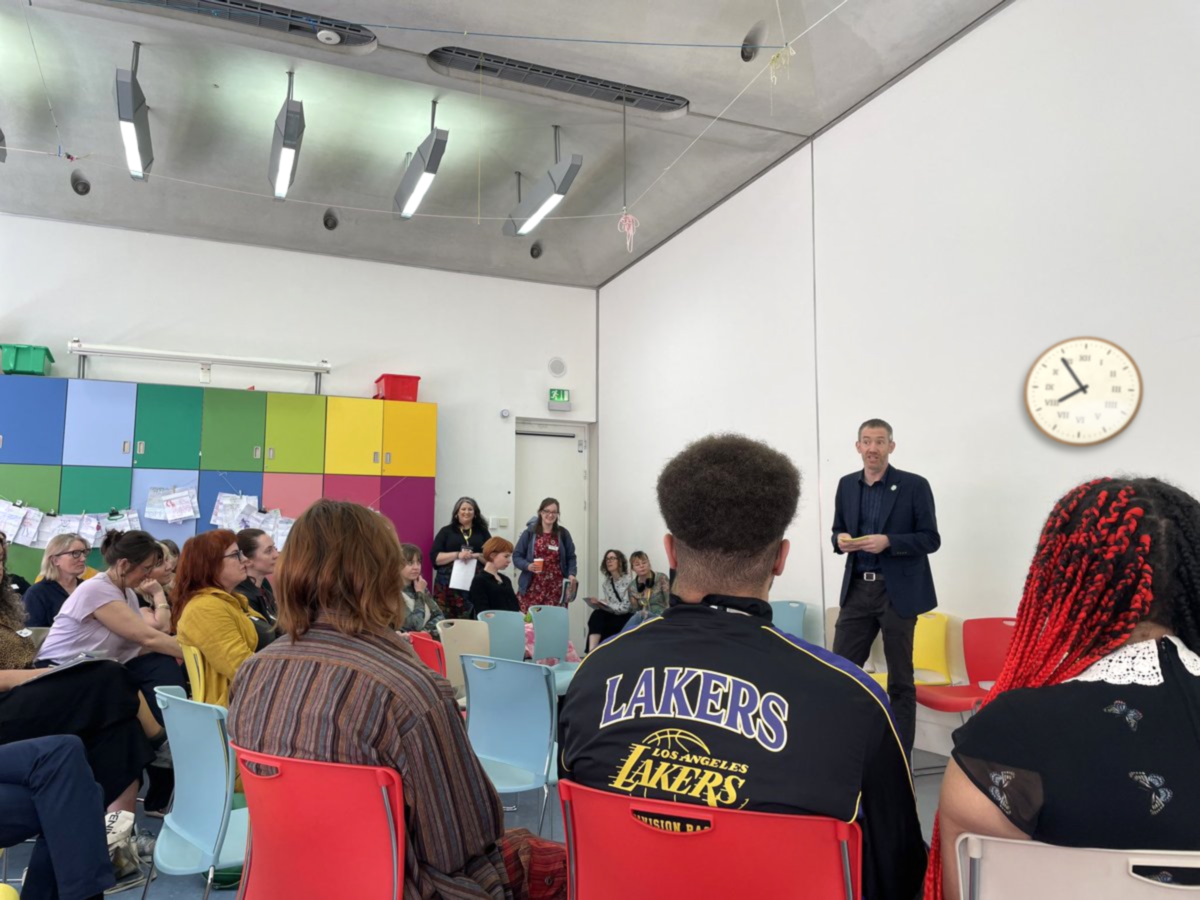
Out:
7 h 54 min
